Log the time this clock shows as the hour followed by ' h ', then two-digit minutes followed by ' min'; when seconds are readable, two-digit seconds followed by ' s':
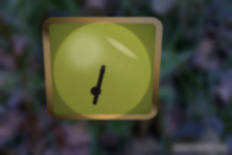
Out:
6 h 32 min
